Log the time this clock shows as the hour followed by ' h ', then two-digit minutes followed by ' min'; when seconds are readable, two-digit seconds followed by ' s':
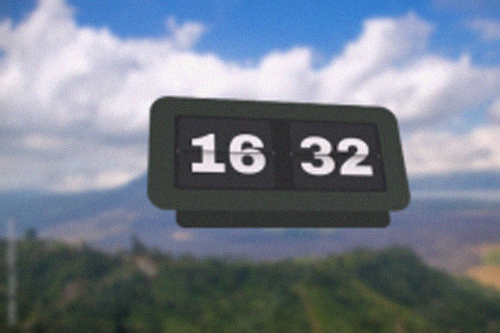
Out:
16 h 32 min
